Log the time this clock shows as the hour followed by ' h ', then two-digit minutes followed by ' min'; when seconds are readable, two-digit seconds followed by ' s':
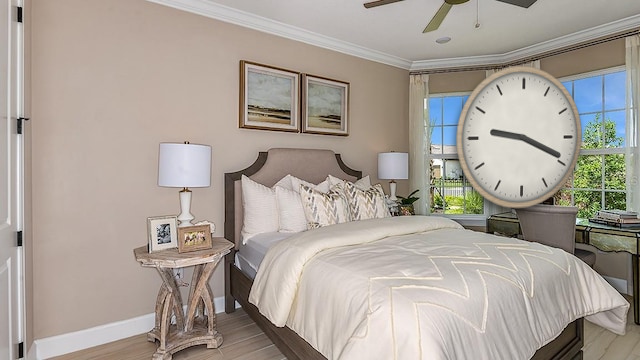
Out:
9 h 19 min
